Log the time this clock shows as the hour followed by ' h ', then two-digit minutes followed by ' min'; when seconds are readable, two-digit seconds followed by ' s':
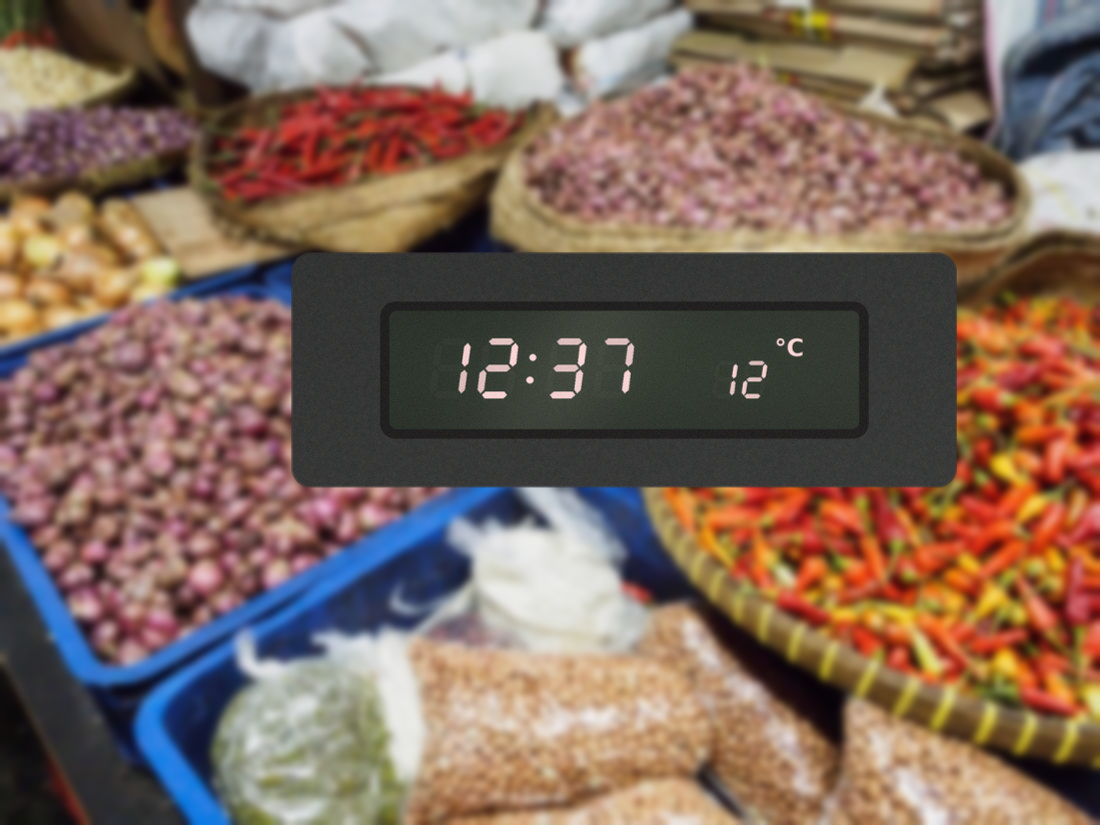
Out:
12 h 37 min
